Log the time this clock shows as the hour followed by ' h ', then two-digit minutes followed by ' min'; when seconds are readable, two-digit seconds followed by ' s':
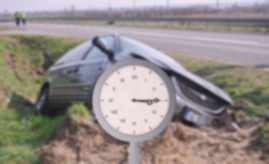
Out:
3 h 15 min
